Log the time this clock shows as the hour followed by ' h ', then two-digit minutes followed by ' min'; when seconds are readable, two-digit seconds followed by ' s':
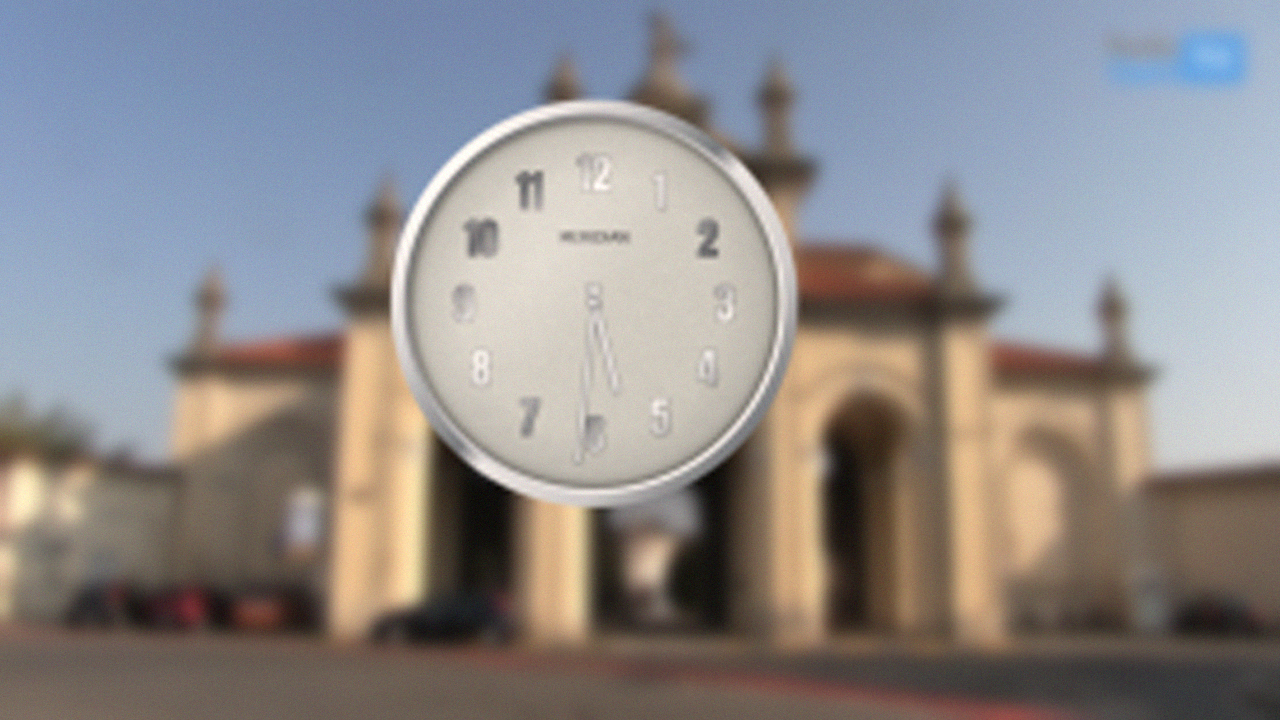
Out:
5 h 31 min
